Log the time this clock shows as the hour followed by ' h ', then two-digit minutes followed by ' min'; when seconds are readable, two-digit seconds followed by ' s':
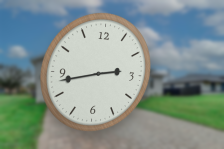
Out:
2 h 43 min
